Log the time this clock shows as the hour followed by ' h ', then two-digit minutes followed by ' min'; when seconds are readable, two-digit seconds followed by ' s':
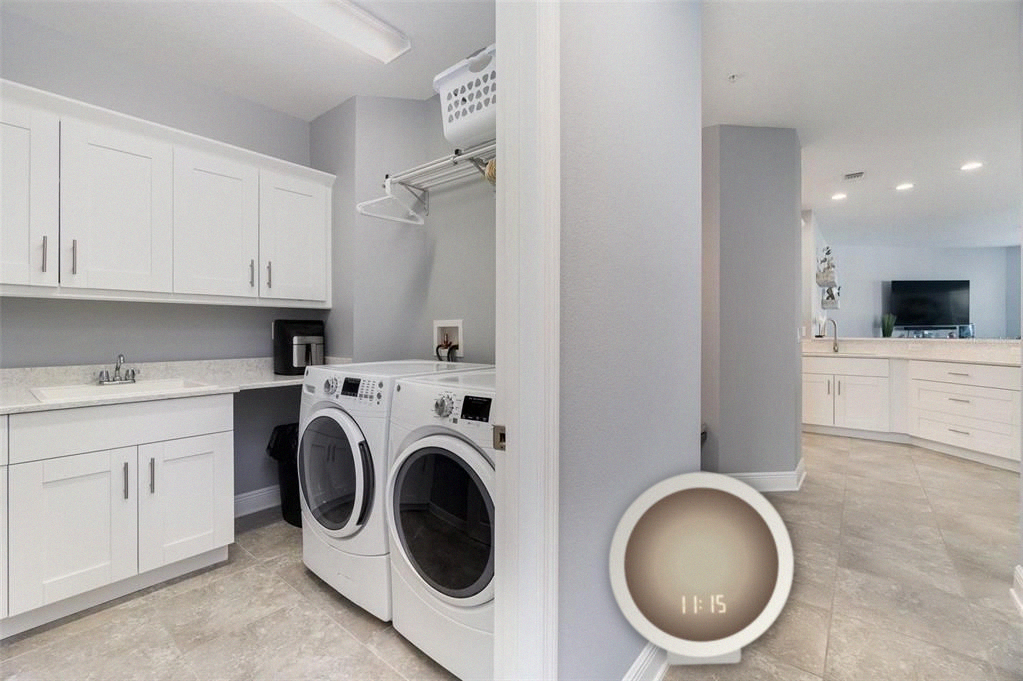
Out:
11 h 15 min
